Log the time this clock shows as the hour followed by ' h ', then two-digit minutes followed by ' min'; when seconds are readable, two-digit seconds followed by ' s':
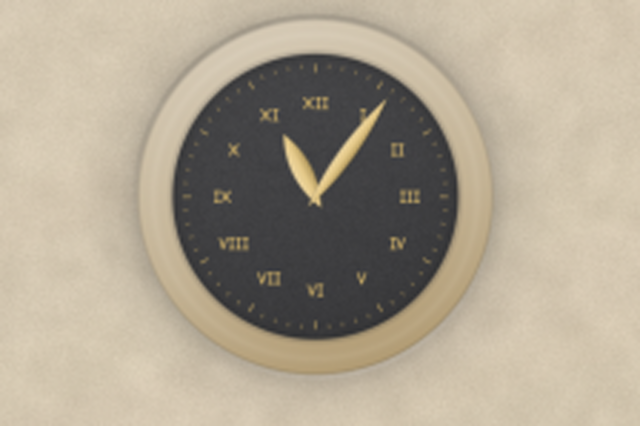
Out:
11 h 06 min
